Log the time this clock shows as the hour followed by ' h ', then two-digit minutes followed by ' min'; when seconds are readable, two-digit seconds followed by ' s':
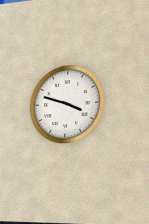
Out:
3 h 48 min
